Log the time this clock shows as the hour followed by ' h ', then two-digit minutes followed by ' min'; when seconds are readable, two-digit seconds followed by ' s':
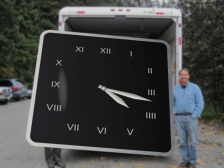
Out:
4 h 17 min
